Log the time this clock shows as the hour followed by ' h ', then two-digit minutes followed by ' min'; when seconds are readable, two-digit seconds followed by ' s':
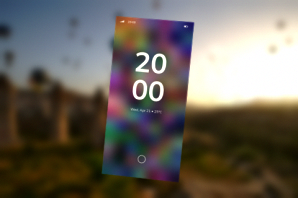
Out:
20 h 00 min
